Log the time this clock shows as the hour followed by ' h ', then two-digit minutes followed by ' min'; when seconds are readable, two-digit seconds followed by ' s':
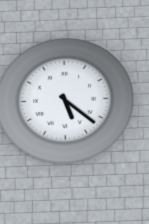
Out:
5 h 22 min
